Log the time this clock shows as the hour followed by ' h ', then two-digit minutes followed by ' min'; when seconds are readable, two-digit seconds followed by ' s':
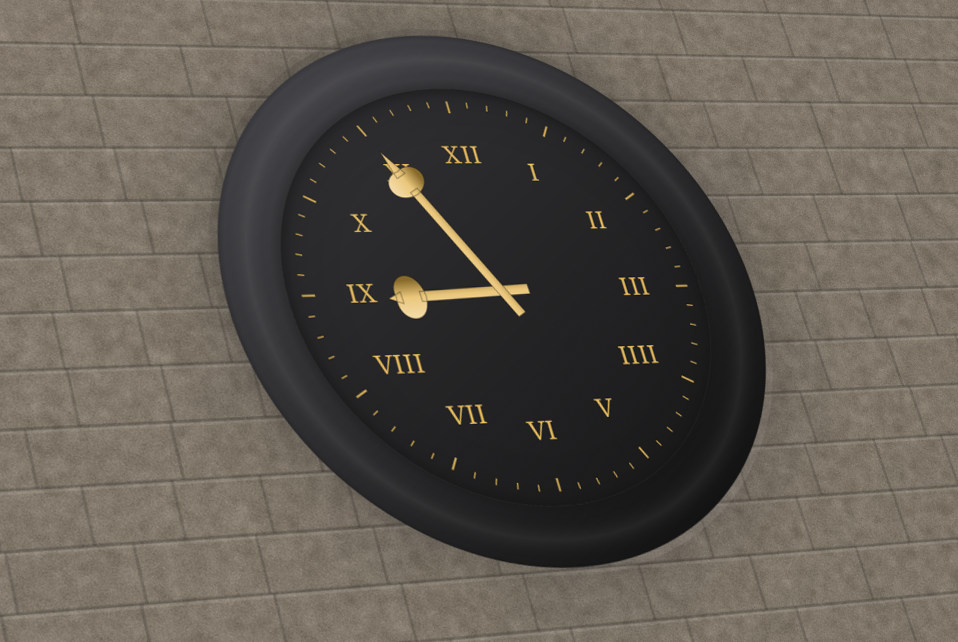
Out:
8 h 55 min
